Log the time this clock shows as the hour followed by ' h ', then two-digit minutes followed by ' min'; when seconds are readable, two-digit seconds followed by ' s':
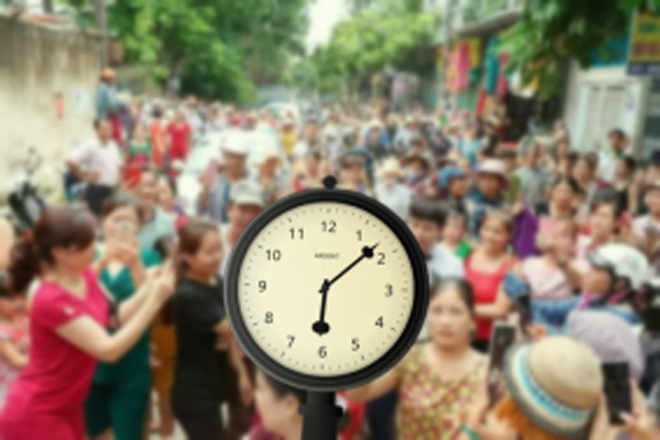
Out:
6 h 08 min
